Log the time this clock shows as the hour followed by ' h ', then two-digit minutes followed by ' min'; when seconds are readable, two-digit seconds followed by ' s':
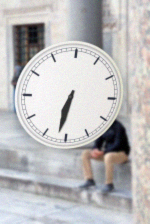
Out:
6 h 32 min
